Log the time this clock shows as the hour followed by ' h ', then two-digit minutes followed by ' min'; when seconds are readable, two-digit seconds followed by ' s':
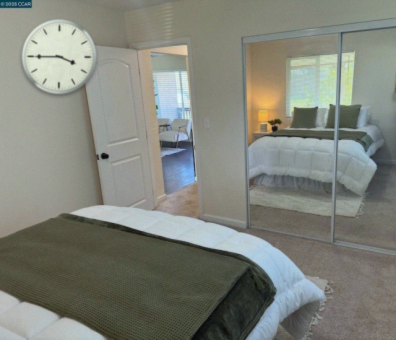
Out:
3 h 45 min
